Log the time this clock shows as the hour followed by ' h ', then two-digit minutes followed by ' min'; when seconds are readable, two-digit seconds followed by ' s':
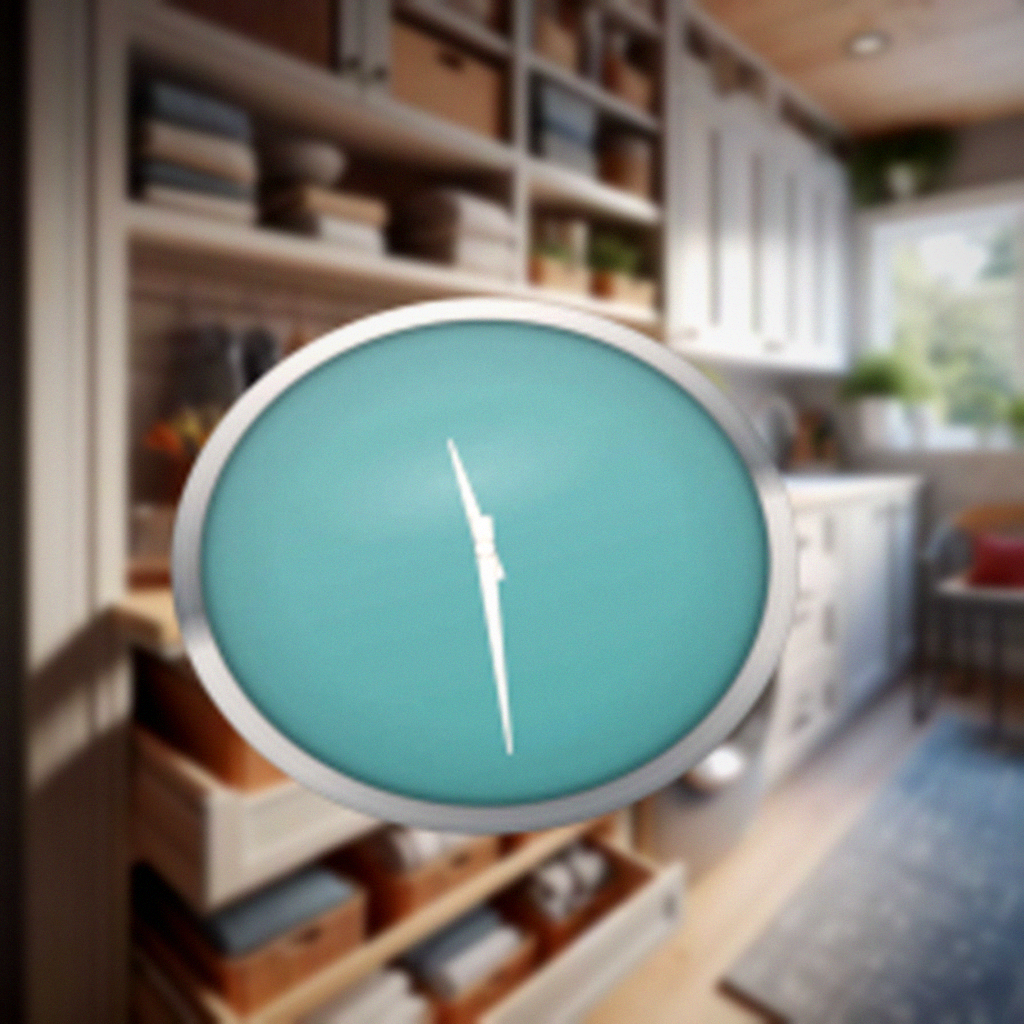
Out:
11 h 29 min
